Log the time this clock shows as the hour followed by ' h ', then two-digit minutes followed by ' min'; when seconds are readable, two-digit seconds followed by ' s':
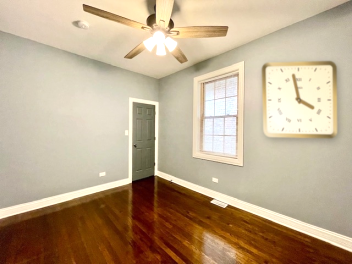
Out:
3 h 58 min
